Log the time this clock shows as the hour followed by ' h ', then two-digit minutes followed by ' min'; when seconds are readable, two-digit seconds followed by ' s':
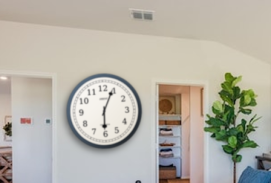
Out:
6 h 04 min
